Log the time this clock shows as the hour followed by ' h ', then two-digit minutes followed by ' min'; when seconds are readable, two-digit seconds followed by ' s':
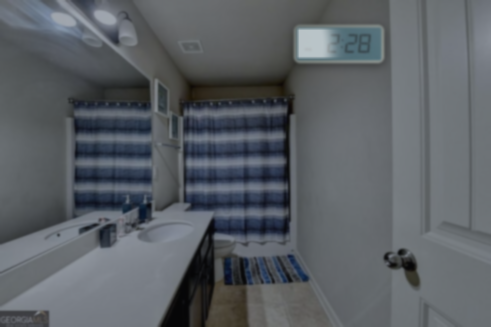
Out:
2 h 28 min
